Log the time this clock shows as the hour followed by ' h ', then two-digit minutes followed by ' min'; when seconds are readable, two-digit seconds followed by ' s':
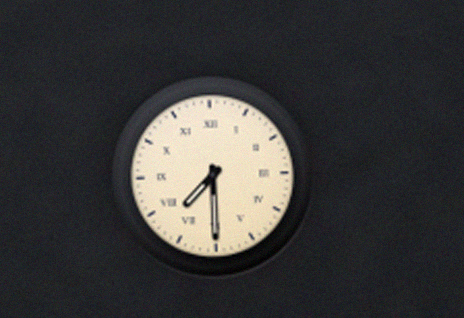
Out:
7 h 30 min
